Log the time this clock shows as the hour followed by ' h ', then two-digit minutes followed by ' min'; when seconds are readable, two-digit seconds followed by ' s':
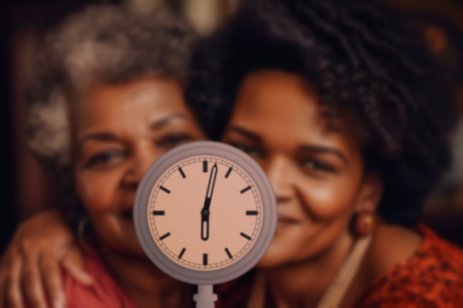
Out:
6 h 02 min
